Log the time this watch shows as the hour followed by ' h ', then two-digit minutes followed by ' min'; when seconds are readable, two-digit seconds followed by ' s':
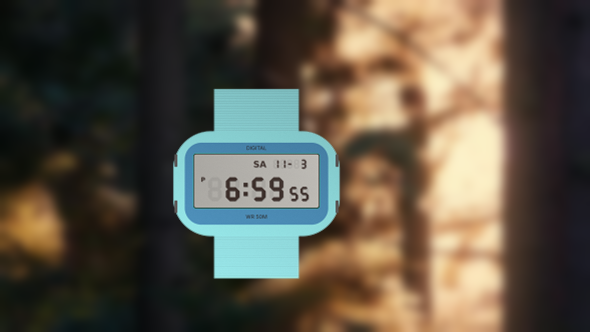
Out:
6 h 59 min 55 s
